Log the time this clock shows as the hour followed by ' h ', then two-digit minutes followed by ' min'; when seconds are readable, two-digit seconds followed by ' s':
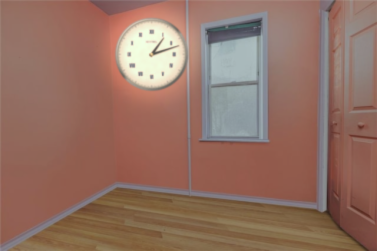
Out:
1 h 12 min
